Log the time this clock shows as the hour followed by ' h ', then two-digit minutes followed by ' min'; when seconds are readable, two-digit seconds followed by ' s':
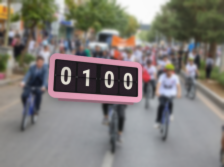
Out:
1 h 00 min
